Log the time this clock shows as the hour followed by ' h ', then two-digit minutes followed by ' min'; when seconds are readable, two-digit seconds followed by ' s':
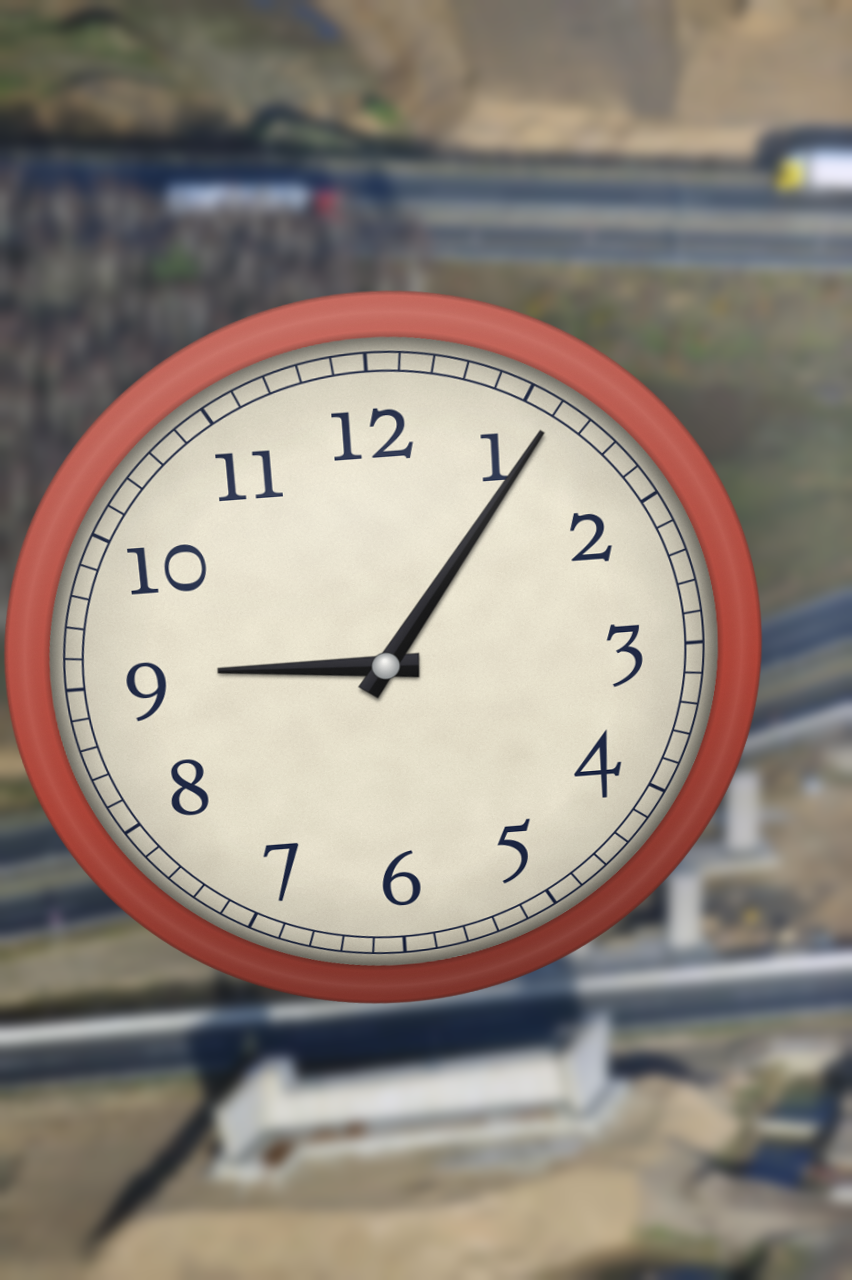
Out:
9 h 06 min
